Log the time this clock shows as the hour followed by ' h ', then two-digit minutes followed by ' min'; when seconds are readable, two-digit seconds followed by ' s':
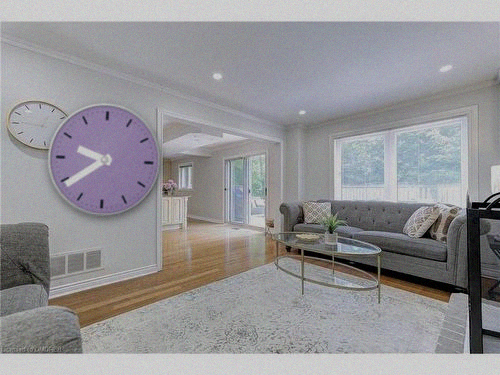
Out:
9 h 39 min
